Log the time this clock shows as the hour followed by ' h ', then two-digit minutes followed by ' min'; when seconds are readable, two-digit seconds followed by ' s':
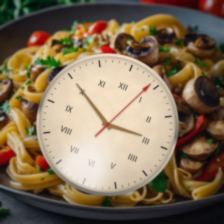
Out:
2 h 50 min 04 s
